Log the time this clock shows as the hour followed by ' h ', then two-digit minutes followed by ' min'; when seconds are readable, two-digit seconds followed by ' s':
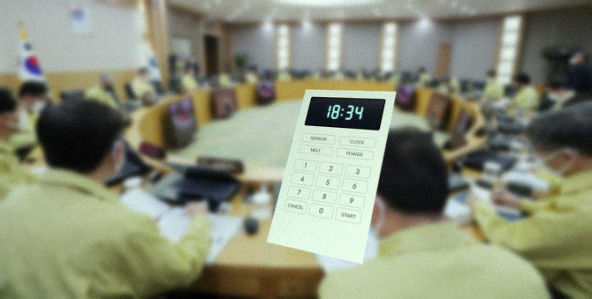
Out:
18 h 34 min
